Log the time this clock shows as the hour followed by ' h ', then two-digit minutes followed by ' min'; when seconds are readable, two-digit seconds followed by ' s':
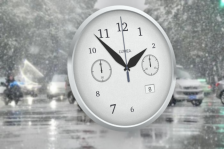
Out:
1 h 53 min
